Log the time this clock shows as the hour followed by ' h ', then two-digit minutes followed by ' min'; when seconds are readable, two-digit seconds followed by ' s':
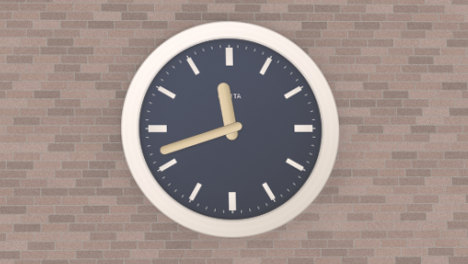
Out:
11 h 42 min
